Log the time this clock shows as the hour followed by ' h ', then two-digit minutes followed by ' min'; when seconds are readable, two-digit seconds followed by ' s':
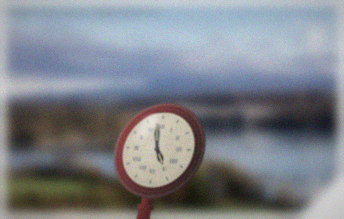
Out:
4 h 58 min
